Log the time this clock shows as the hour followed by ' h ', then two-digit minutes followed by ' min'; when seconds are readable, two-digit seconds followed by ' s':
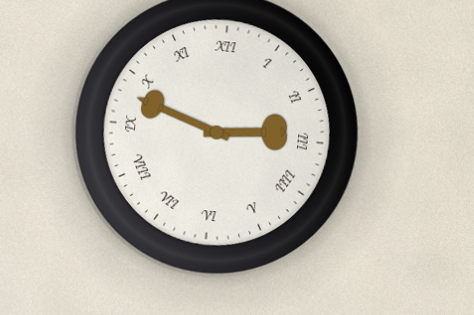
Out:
2 h 48 min
